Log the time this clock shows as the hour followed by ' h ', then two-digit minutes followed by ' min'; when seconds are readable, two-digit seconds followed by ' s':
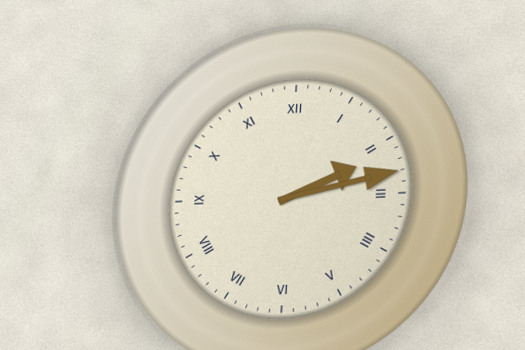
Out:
2 h 13 min
